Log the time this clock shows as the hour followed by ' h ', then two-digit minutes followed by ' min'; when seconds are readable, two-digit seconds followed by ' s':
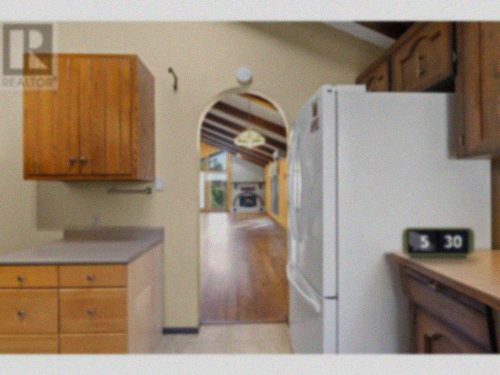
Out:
5 h 30 min
